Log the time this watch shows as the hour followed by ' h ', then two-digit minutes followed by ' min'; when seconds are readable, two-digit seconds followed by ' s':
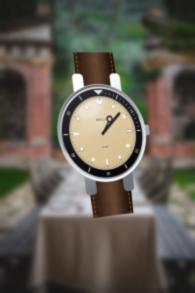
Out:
1 h 08 min
